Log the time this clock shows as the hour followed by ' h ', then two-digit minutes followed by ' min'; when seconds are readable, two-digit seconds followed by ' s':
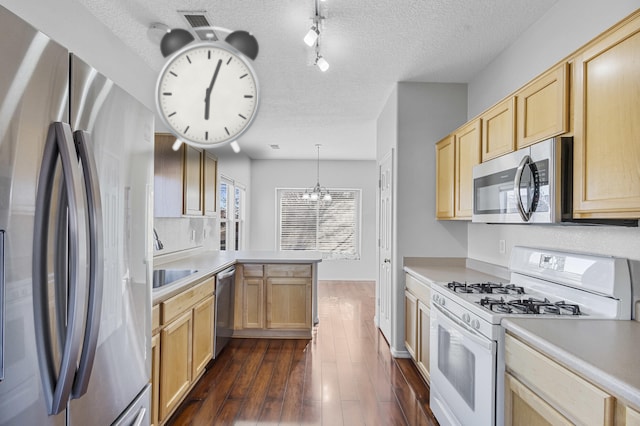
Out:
6 h 03 min
